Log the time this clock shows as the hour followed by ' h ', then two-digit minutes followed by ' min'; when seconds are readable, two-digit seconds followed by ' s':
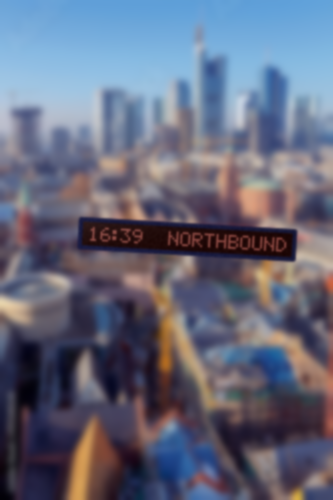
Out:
16 h 39 min
